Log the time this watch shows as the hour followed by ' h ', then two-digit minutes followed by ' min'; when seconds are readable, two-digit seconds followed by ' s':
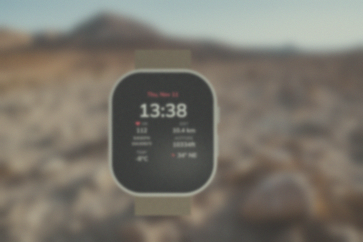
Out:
13 h 38 min
